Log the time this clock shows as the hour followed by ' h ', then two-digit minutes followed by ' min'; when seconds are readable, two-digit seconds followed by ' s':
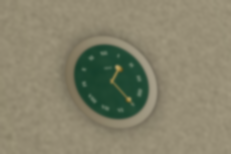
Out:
1 h 25 min
